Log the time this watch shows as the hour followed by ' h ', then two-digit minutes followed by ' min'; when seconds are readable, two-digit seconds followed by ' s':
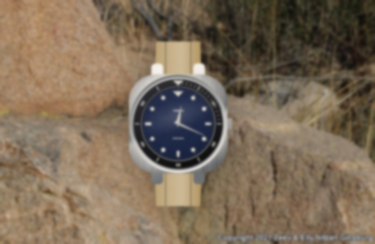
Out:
12 h 19 min
